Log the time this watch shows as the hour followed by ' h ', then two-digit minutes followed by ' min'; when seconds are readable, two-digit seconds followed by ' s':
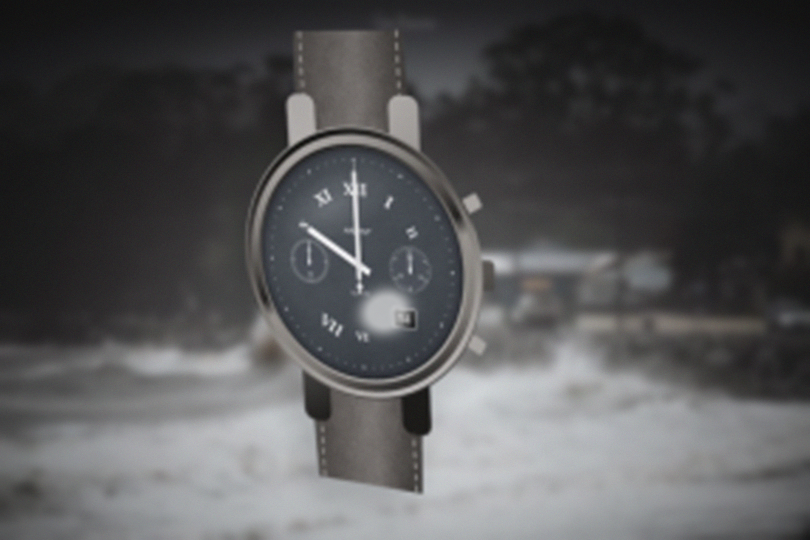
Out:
10 h 00 min
